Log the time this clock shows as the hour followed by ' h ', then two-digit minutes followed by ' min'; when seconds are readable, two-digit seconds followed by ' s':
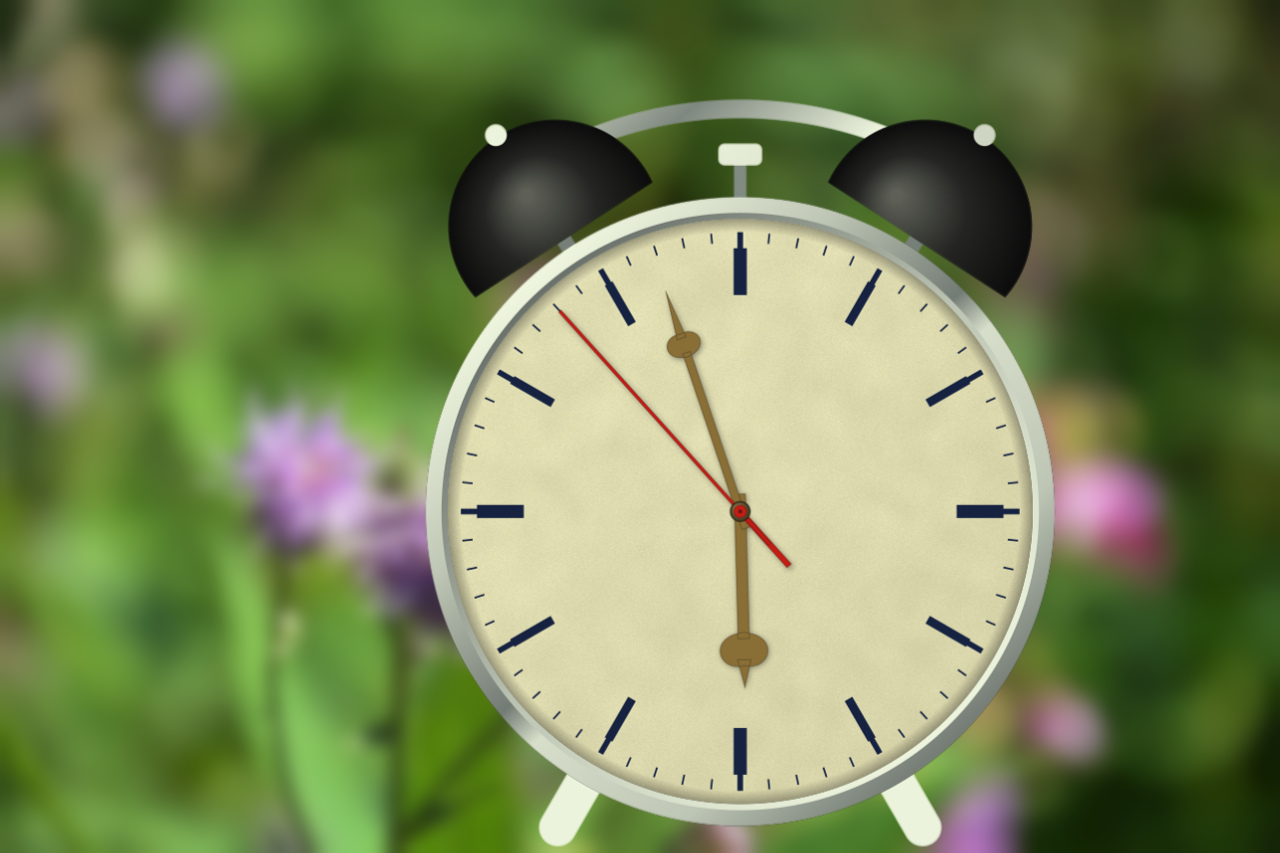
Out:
5 h 56 min 53 s
